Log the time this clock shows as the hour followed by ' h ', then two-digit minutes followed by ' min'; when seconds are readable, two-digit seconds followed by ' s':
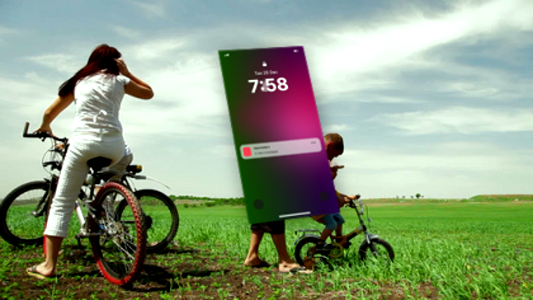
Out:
7 h 58 min
